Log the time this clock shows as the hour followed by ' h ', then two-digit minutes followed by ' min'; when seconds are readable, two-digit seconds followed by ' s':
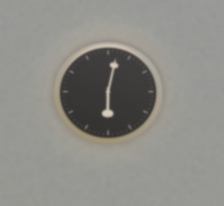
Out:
6 h 02 min
